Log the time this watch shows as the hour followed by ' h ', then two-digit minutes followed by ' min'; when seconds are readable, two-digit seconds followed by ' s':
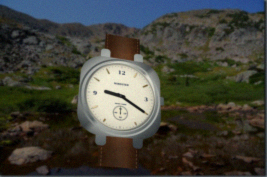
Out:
9 h 20 min
